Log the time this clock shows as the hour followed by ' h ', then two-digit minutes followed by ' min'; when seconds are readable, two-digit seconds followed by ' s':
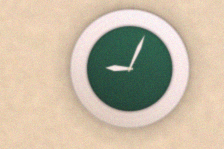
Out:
9 h 04 min
